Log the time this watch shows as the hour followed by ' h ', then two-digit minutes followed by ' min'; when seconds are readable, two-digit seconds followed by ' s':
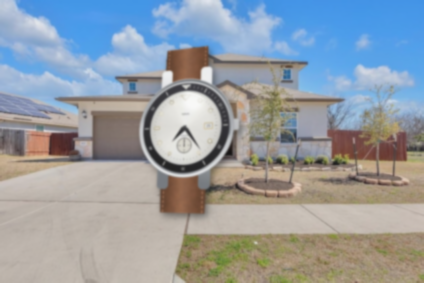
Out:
7 h 24 min
